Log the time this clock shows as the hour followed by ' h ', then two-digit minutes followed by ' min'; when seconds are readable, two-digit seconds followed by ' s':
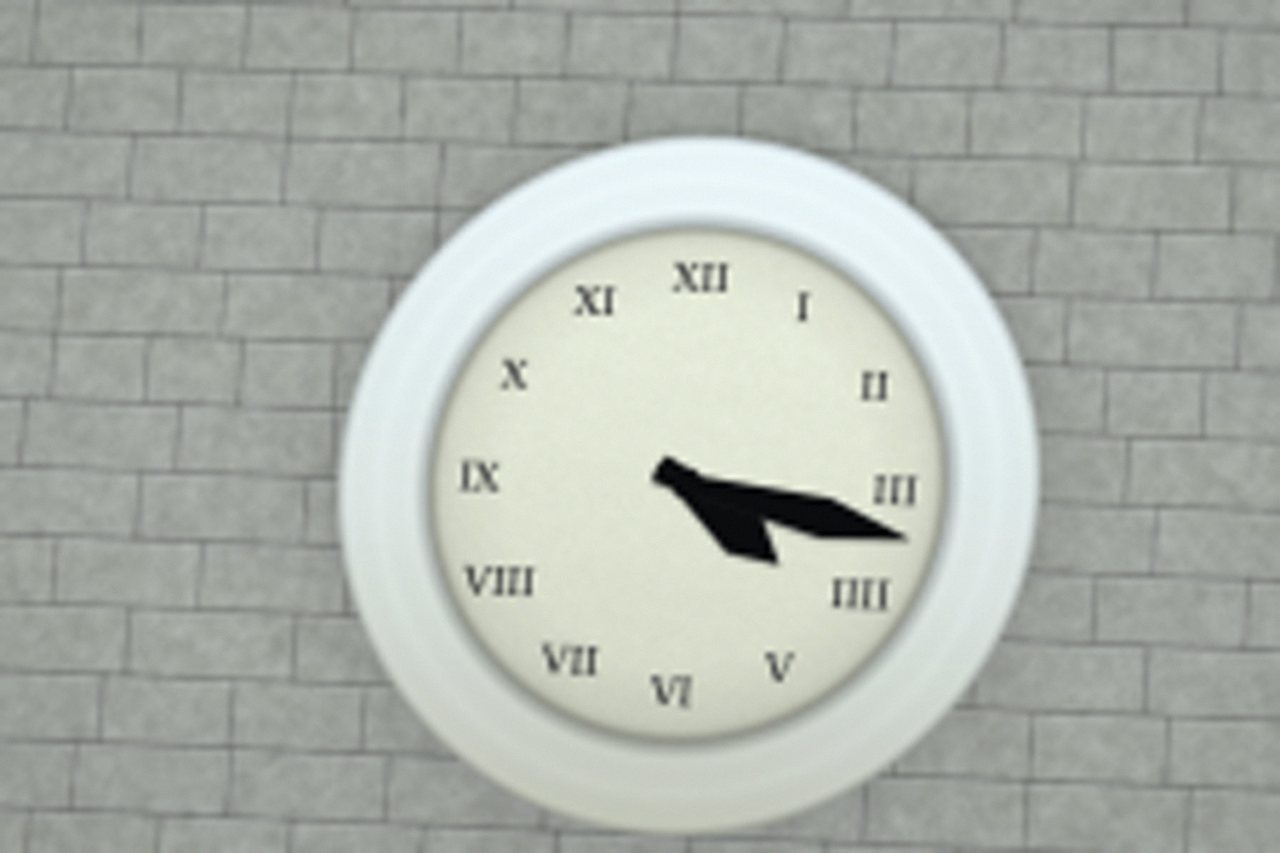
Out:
4 h 17 min
